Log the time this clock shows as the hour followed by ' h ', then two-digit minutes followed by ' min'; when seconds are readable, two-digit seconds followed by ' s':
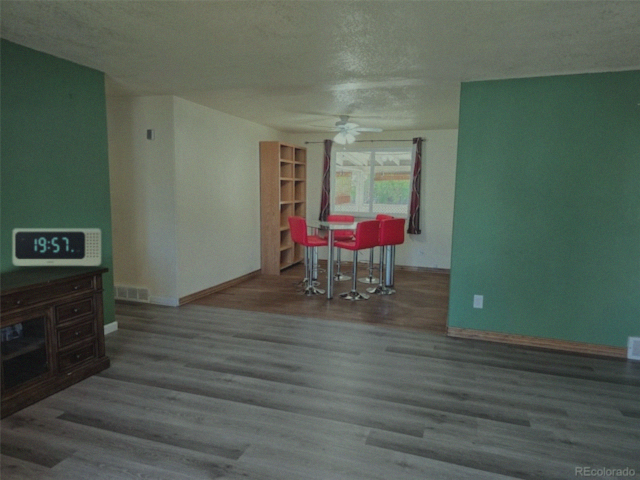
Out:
19 h 57 min
